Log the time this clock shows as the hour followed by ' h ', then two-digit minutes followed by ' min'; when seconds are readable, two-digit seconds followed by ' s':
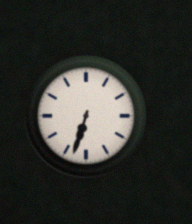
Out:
6 h 33 min
